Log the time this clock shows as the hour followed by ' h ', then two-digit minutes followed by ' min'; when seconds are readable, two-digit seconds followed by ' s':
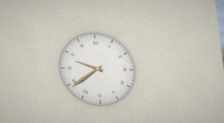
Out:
9 h 39 min
